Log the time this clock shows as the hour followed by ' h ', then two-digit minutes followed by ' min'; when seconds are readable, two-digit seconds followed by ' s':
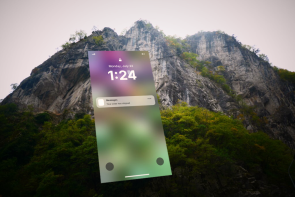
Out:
1 h 24 min
